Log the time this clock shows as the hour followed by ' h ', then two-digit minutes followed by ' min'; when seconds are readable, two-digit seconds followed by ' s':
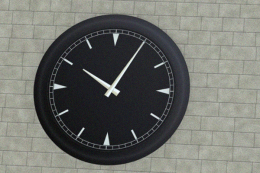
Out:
10 h 05 min
